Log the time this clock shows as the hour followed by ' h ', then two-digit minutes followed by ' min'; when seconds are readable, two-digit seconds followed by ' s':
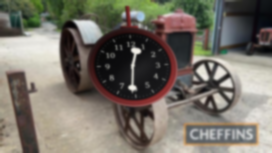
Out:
12 h 31 min
